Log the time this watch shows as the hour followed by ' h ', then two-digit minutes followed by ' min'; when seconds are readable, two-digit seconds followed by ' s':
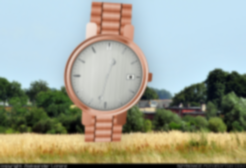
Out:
12 h 32 min
